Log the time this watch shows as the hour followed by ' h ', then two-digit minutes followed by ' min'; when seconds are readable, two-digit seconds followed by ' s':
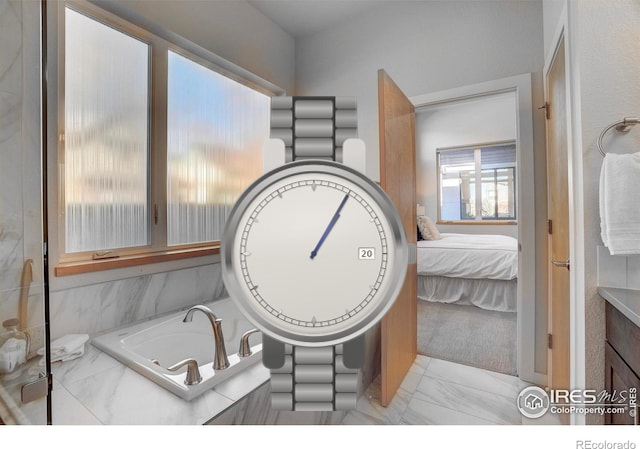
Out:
1 h 05 min
